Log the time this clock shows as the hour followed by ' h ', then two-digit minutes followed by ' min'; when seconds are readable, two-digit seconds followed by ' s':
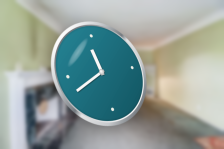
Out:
11 h 41 min
